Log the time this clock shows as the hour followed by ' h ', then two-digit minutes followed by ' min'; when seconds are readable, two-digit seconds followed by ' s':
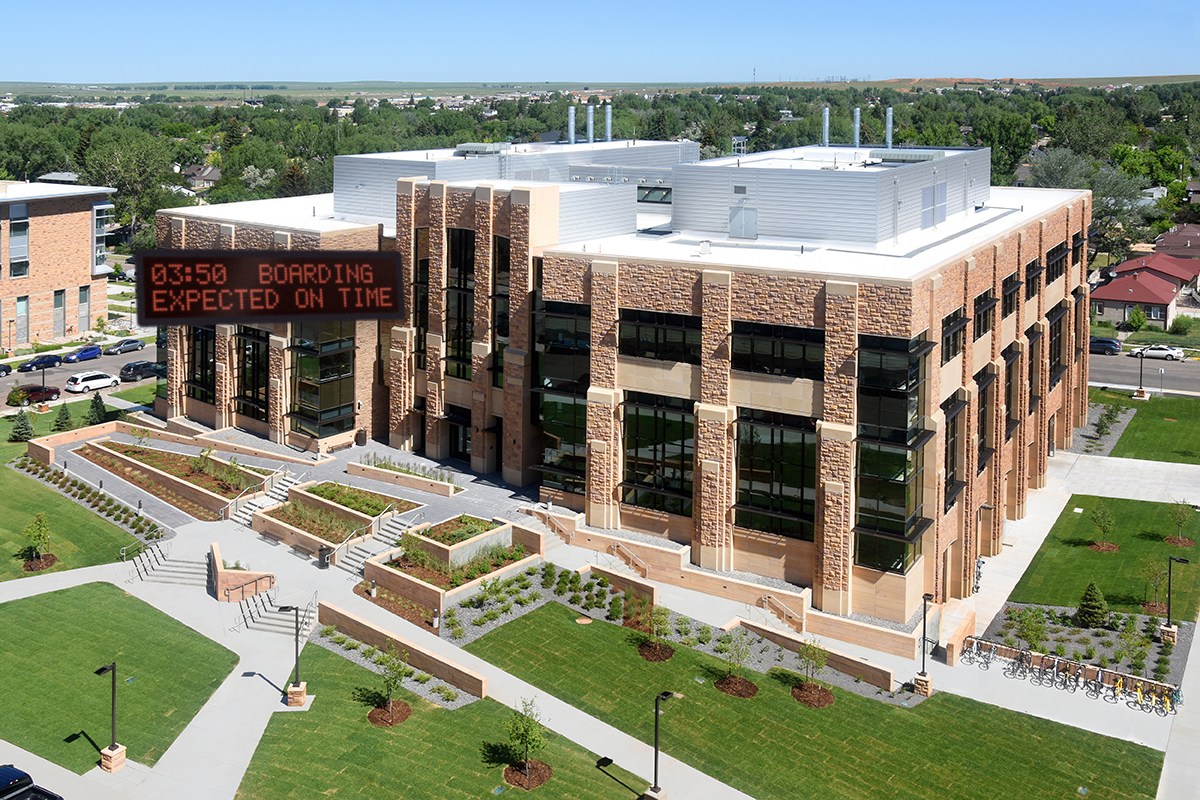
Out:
3 h 50 min
